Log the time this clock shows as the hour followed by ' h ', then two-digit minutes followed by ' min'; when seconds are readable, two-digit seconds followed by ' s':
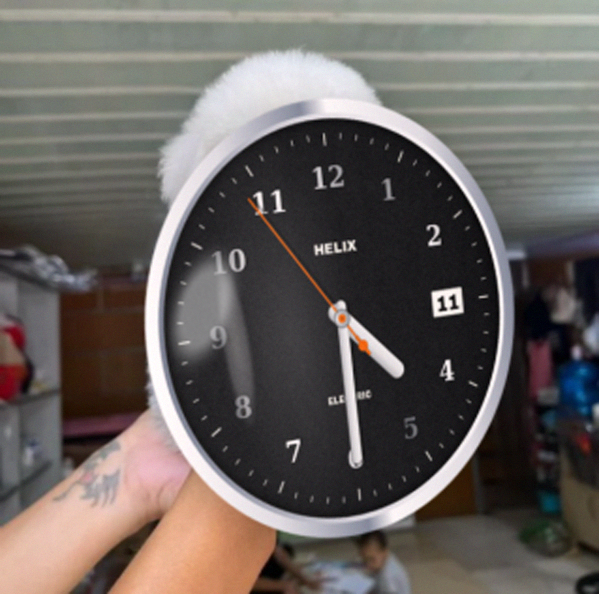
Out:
4 h 29 min 54 s
